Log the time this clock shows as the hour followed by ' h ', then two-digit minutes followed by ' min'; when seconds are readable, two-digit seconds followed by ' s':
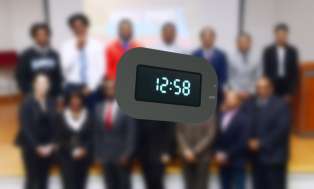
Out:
12 h 58 min
